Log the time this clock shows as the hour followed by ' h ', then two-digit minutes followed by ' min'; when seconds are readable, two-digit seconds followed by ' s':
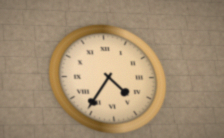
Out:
4 h 36 min
